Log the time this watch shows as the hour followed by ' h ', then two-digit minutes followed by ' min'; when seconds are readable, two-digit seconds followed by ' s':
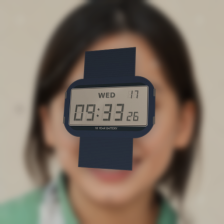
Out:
9 h 33 min 26 s
